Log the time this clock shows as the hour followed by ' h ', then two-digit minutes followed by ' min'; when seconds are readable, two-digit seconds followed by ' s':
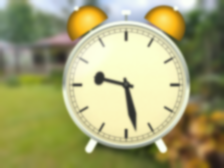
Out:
9 h 28 min
